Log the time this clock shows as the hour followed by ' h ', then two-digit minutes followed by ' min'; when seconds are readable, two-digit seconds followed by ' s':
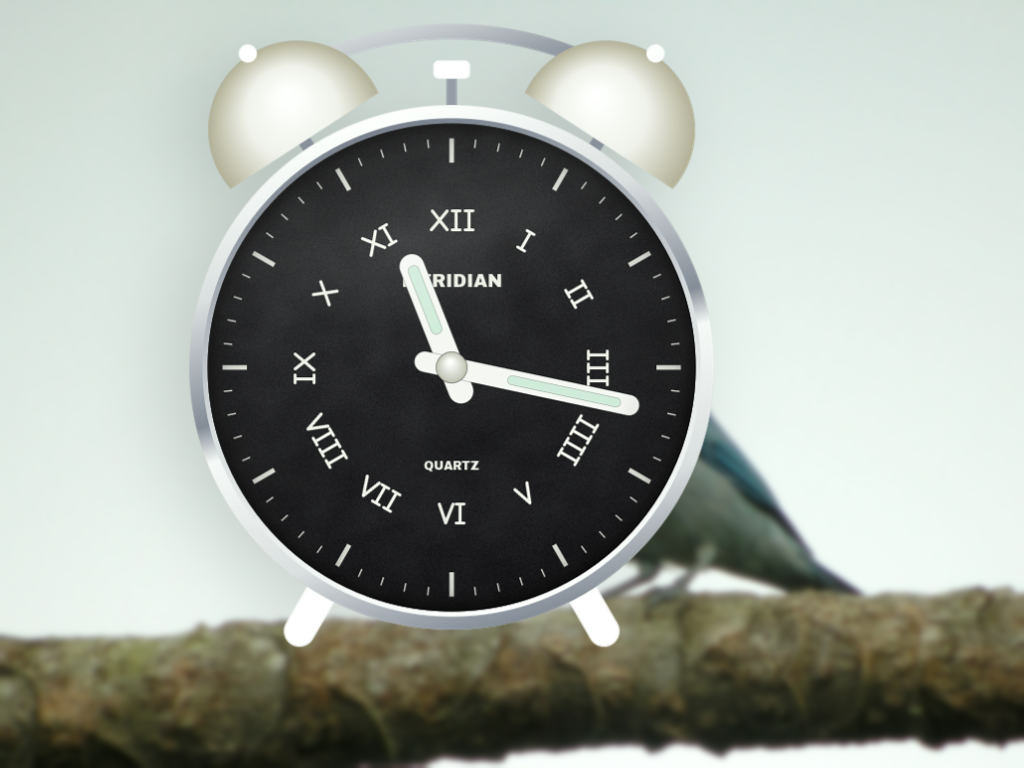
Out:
11 h 17 min
